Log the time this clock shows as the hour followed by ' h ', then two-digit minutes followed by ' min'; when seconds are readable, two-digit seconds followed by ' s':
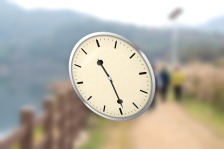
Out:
11 h 29 min
